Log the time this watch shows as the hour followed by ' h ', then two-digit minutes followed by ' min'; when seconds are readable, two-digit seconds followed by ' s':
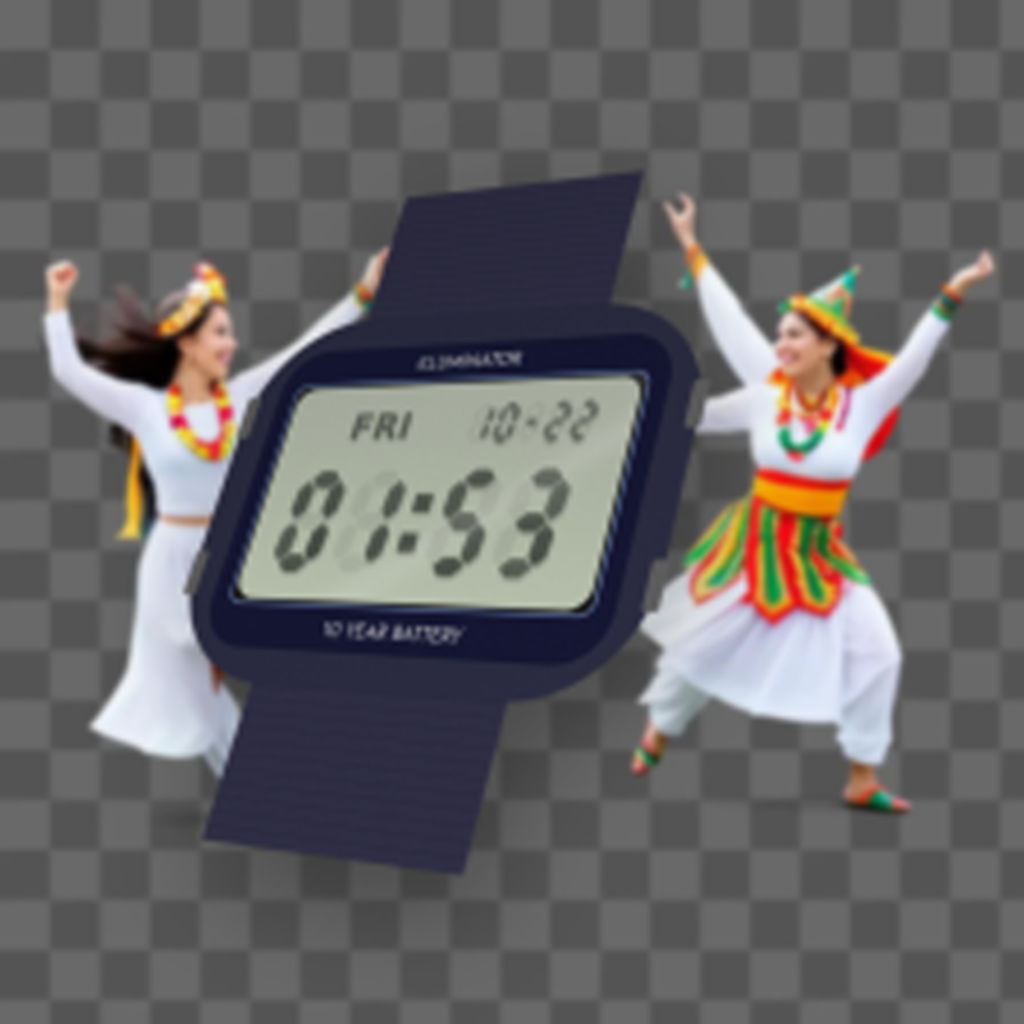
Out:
1 h 53 min
